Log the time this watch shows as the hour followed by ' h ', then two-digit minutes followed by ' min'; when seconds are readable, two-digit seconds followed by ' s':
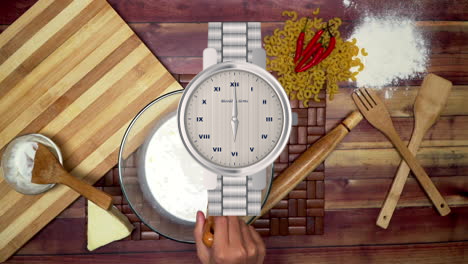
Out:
6 h 00 min
